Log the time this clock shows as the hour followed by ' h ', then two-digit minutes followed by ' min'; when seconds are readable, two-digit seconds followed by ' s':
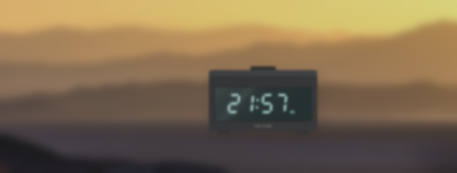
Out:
21 h 57 min
